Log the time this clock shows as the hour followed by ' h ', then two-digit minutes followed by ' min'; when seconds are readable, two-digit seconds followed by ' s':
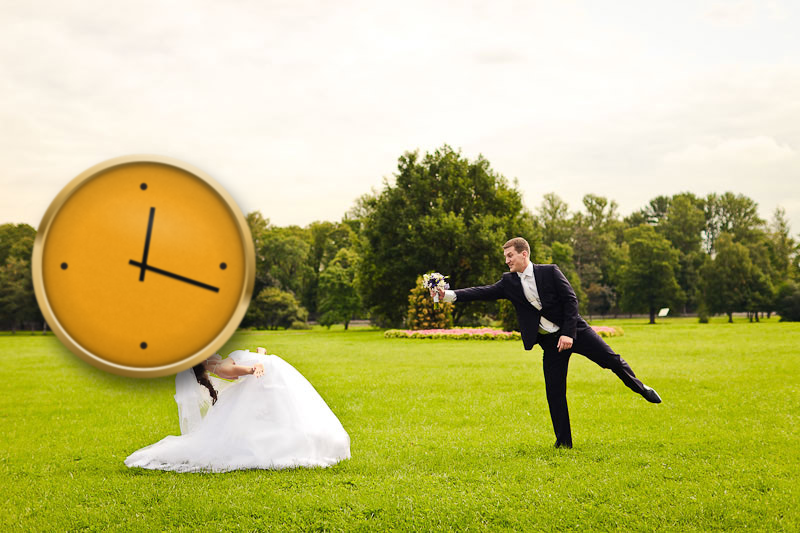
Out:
12 h 18 min
